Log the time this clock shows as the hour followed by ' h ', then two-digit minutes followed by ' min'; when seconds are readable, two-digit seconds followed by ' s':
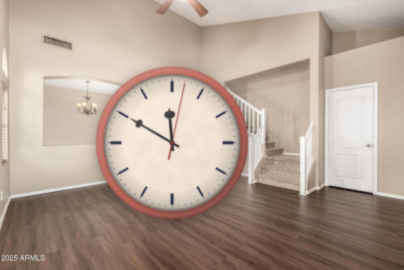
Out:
11 h 50 min 02 s
